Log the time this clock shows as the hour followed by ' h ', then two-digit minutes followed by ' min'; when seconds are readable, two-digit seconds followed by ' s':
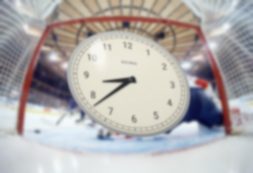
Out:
8 h 38 min
